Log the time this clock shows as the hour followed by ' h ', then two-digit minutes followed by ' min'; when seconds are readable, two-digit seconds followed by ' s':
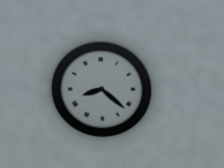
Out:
8 h 22 min
